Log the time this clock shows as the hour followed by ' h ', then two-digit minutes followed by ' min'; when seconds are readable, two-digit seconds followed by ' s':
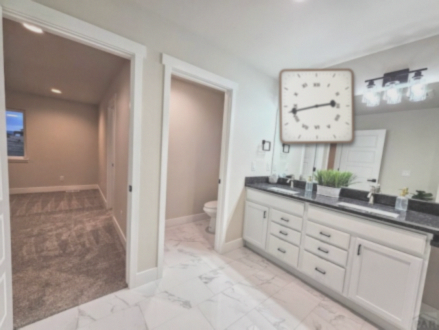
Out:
2 h 43 min
